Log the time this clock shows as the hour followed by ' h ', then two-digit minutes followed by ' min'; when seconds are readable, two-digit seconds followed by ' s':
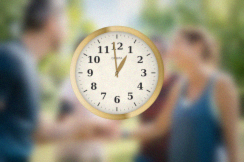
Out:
12 h 59 min
